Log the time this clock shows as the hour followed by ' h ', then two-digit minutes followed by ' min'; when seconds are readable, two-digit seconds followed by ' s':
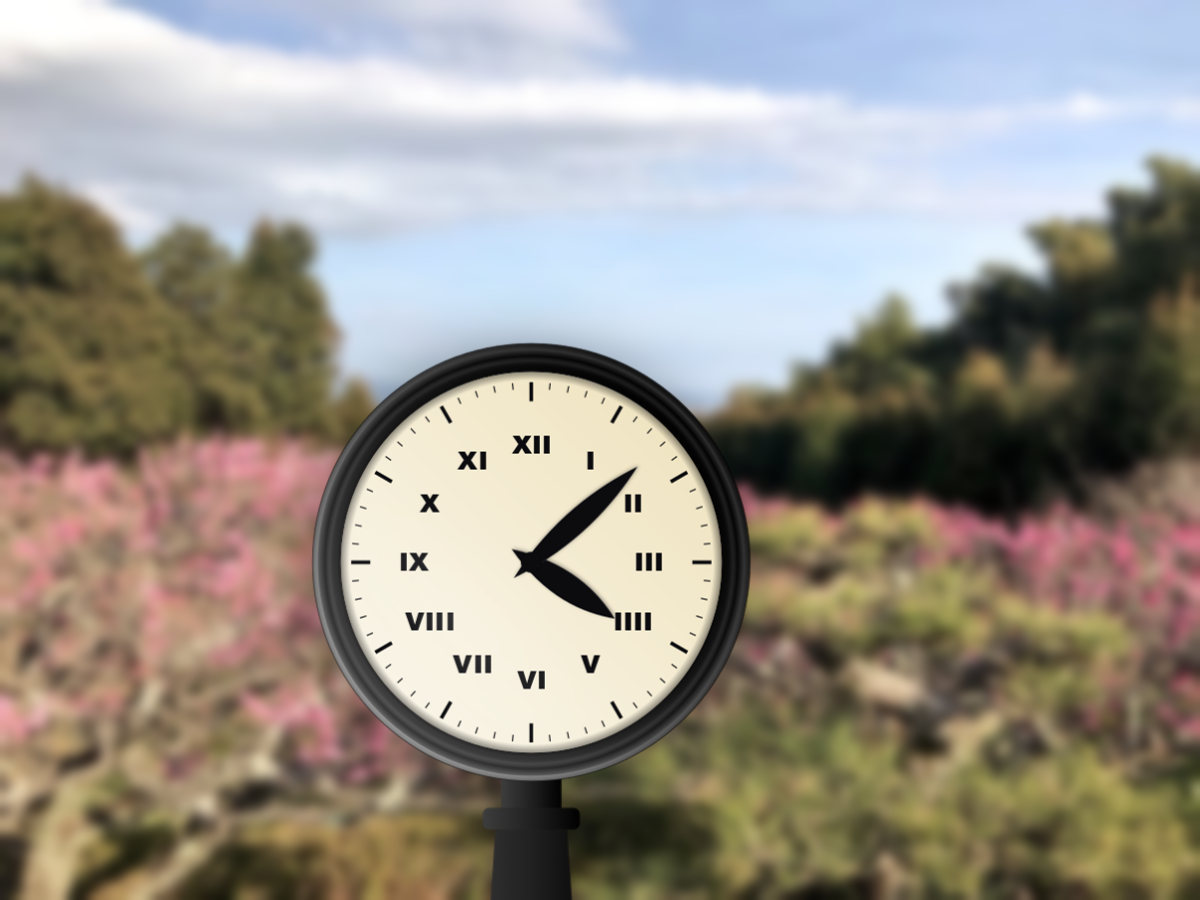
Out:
4 h 08 min
